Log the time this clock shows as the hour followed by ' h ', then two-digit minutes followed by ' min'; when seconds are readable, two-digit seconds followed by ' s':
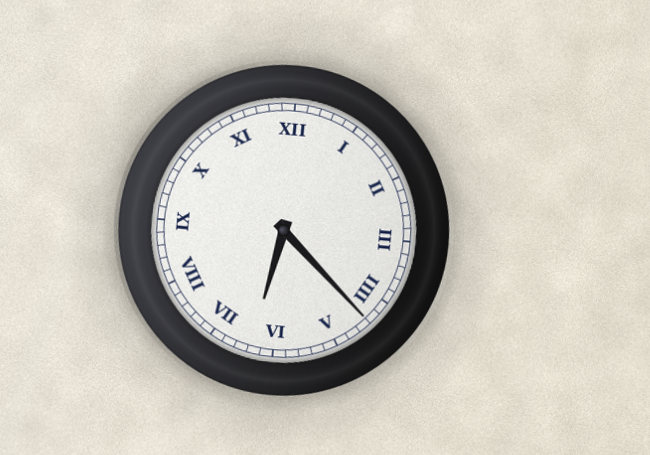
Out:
6 h 22 min
